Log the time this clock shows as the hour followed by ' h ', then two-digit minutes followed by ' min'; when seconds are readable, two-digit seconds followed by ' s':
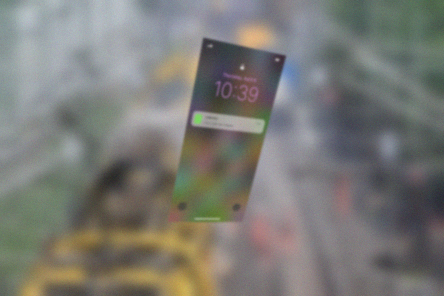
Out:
10 h 39 min
